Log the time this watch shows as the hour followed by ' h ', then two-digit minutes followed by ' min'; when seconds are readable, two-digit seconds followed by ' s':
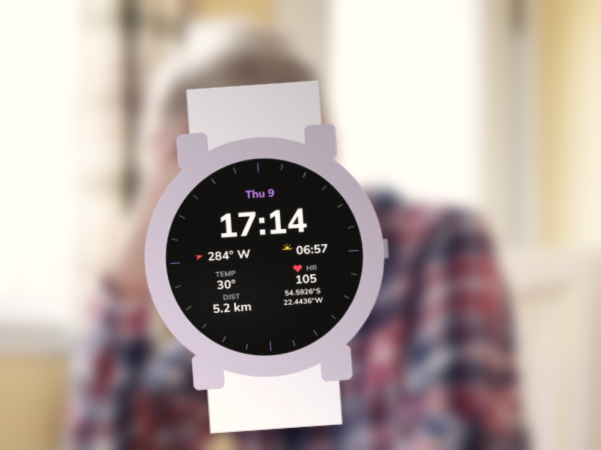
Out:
17 h 14 min
